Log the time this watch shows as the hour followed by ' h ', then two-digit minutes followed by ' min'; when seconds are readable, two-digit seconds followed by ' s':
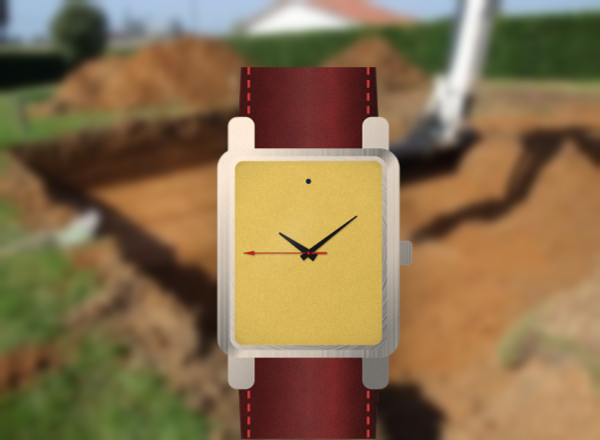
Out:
10 h 08 min 45 s
